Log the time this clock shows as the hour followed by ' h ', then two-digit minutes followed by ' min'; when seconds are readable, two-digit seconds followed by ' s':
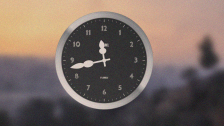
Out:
11 h 43 min
